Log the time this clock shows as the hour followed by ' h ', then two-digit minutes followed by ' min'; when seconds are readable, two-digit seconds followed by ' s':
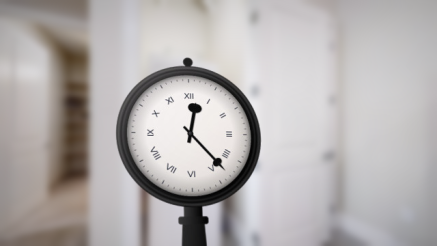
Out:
12 h 23 min
